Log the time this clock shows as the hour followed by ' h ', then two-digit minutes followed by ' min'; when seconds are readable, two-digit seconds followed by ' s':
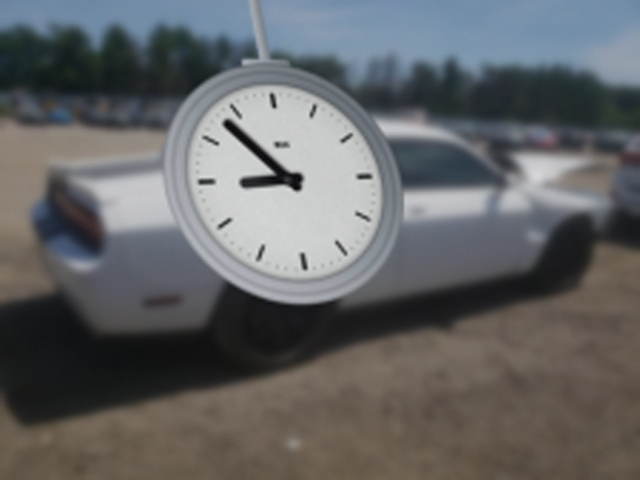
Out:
8 h 53 min
